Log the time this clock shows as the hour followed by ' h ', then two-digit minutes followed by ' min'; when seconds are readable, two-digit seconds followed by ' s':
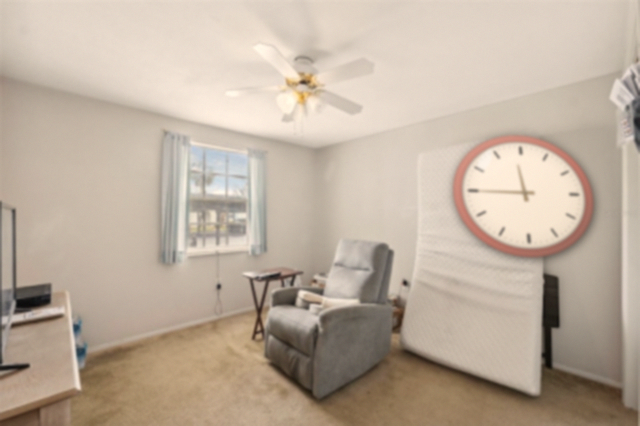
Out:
11 h 45 min
